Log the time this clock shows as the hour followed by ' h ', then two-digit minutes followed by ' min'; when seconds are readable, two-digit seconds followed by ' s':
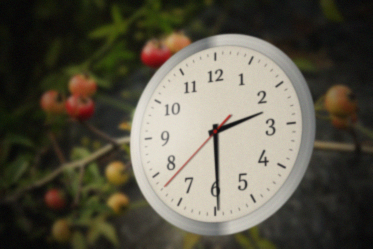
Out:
2 h 29 min 38 s
